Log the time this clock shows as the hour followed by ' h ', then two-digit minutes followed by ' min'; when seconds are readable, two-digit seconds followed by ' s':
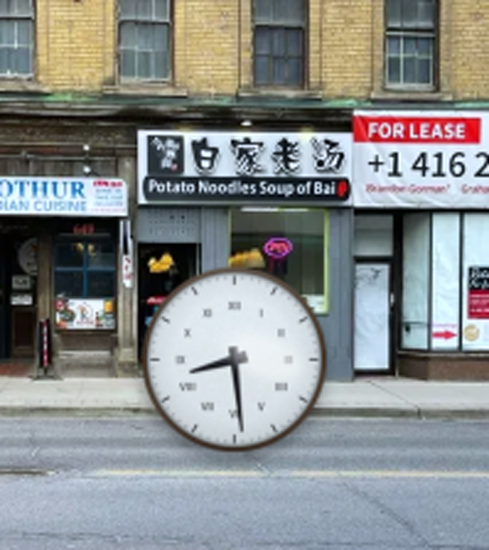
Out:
8 h 29 min
